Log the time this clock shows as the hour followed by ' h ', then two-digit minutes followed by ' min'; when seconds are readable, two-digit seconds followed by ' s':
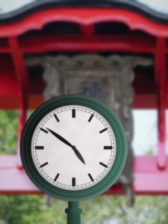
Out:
4 h 51 min
